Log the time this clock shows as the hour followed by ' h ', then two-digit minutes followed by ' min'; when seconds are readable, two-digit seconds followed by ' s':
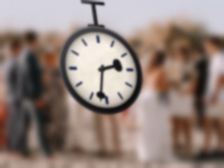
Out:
2 h 32 min
